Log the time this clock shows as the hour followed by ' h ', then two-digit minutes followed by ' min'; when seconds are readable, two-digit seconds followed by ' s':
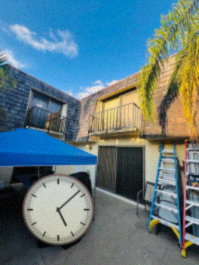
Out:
5 h 08 min
